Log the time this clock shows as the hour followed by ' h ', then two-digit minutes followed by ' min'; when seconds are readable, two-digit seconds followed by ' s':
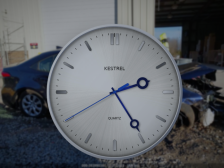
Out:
2 h 24 min 40 s
